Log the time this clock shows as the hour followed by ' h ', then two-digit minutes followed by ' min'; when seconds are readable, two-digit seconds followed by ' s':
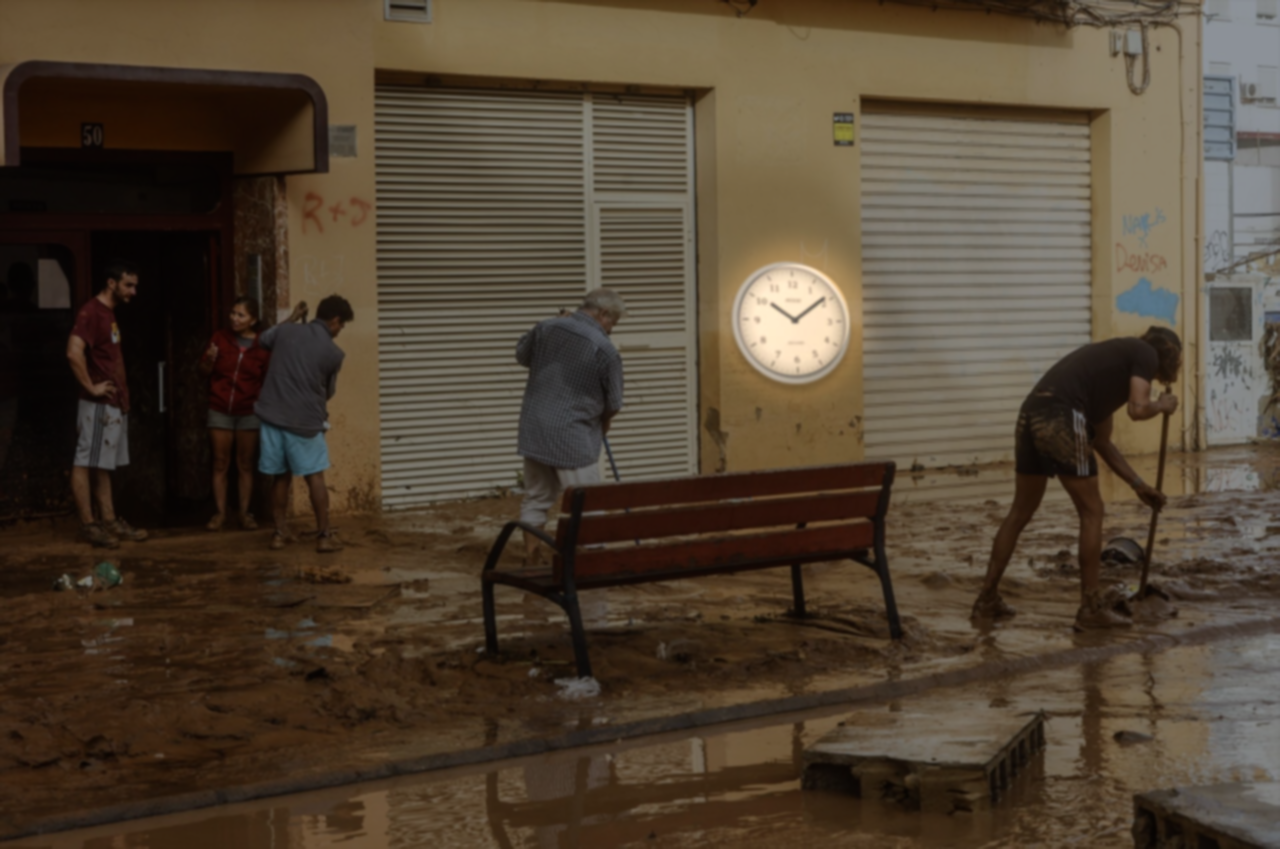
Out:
10 h 09 min
